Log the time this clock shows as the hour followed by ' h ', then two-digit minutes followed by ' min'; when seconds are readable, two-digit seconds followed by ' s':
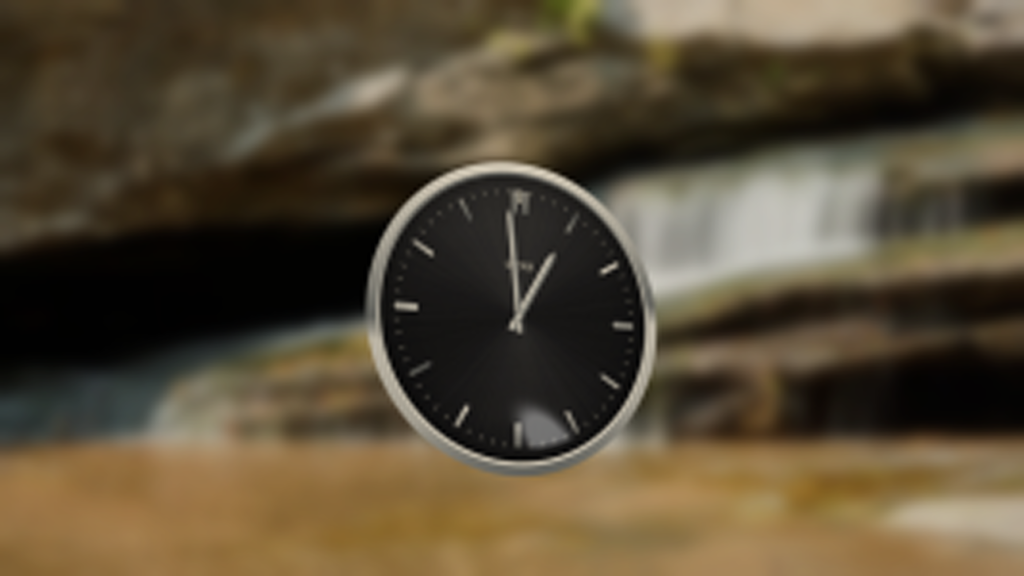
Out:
12 h 59 min
